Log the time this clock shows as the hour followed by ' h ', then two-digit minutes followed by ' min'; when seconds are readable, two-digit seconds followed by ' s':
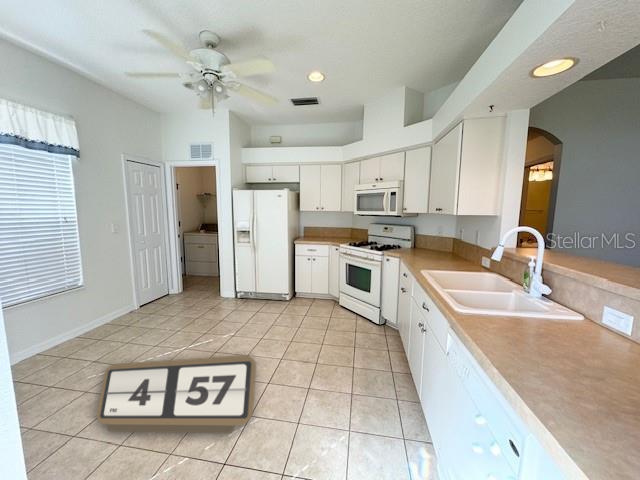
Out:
4 h 57 min
